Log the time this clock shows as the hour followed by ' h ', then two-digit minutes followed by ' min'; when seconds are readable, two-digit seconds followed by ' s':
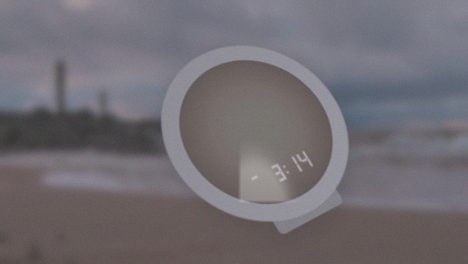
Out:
3 h 14 min
